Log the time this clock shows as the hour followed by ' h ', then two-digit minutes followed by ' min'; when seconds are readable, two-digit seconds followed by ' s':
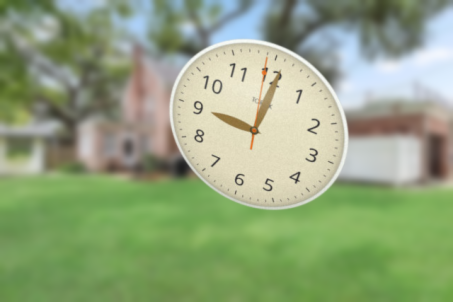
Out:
9 h 00 min 59 s
